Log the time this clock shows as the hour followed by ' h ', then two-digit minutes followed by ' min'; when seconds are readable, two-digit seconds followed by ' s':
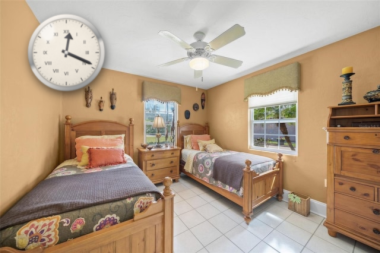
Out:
12 h 19 min
